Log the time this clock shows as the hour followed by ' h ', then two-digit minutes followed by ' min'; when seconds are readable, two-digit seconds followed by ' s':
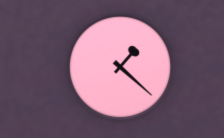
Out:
1 h 22 min
